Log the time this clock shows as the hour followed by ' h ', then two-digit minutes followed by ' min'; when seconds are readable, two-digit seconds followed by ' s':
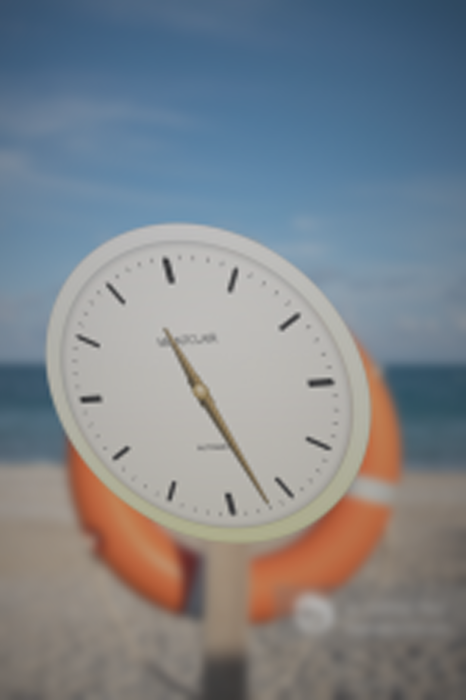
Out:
11 h 27 min
